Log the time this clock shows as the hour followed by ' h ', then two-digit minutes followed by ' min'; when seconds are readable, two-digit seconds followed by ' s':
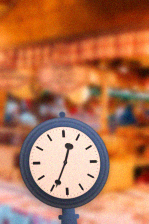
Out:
12 h 34 min
